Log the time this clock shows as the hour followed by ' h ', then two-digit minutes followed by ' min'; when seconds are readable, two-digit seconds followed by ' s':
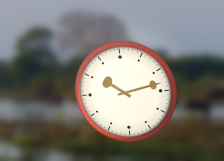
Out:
10 h 13 min
